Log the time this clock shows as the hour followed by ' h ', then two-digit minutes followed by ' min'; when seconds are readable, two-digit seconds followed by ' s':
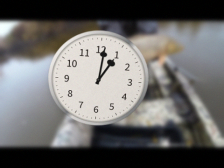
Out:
1 h 01 min
